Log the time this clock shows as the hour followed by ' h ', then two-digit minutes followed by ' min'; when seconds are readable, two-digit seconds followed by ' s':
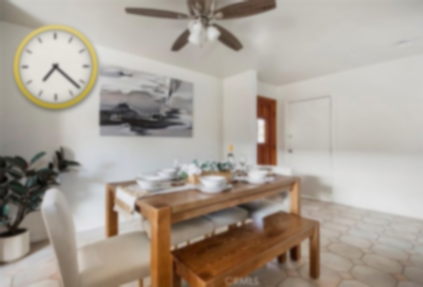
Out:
7 h 22 min
